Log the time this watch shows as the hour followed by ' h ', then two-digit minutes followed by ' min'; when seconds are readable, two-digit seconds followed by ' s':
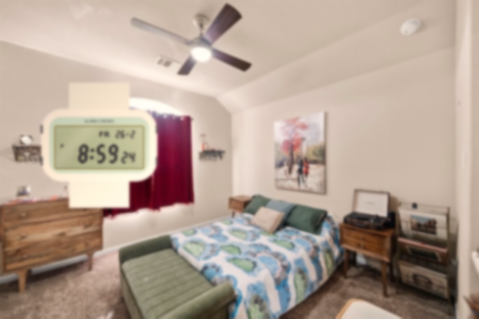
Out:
8 h 59 min 24 s
